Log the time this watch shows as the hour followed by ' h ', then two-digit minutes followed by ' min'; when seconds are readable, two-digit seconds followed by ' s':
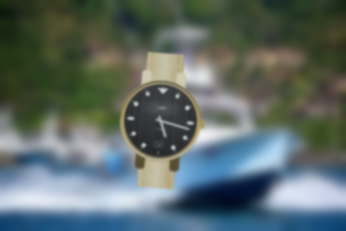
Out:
5 h 17 min
